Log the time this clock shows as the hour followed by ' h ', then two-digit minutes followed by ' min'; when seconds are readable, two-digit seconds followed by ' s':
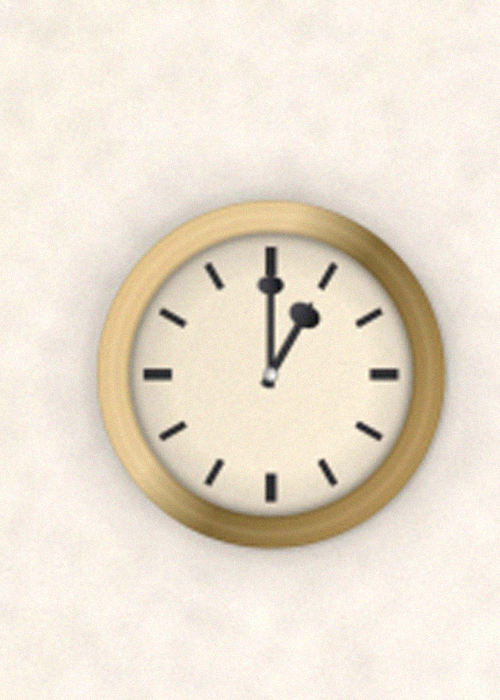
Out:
1 h 00 min
